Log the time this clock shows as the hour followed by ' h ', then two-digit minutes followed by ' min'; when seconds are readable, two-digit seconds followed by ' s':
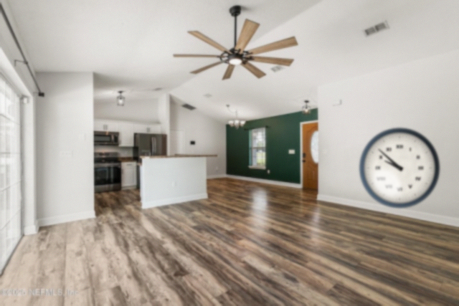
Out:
9 h 52 min
